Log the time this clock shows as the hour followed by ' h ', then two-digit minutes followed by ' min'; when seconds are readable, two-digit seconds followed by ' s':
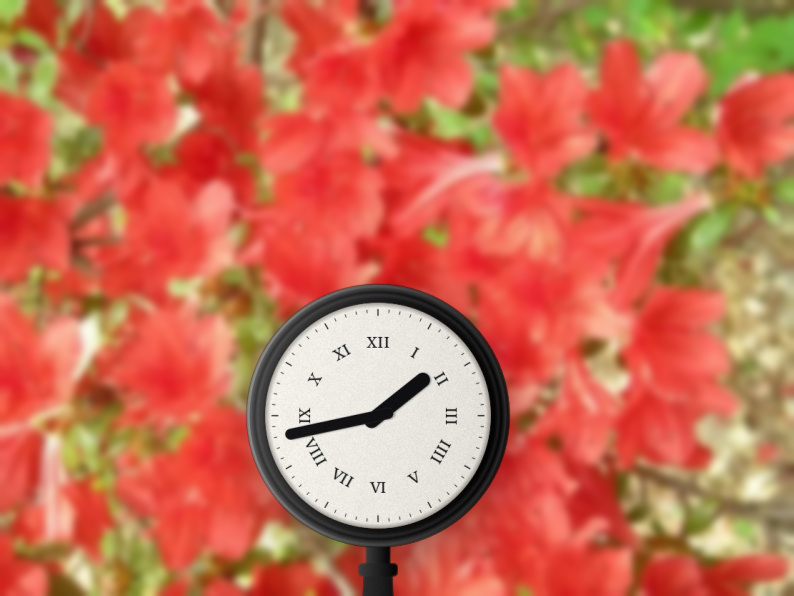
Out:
1 h 43 min
